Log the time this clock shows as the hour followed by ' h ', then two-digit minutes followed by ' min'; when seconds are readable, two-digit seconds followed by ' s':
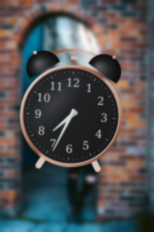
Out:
7 h 34 min
